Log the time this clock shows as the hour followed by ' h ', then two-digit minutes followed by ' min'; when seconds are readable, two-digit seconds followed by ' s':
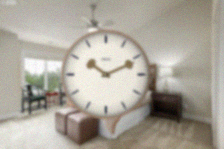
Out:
10 h 11 min
